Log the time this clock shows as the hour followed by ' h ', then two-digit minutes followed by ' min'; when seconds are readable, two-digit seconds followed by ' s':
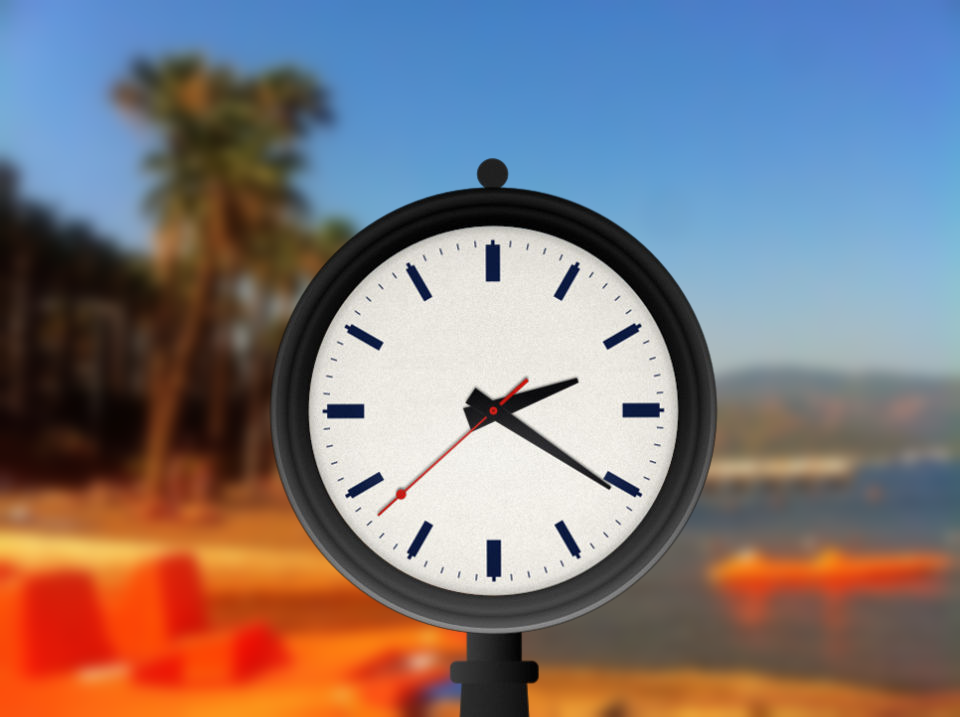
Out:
2 h 20 min 38 s
